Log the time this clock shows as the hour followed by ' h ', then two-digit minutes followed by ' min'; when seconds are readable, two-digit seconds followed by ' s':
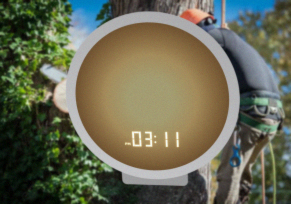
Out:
3 h 11 min
